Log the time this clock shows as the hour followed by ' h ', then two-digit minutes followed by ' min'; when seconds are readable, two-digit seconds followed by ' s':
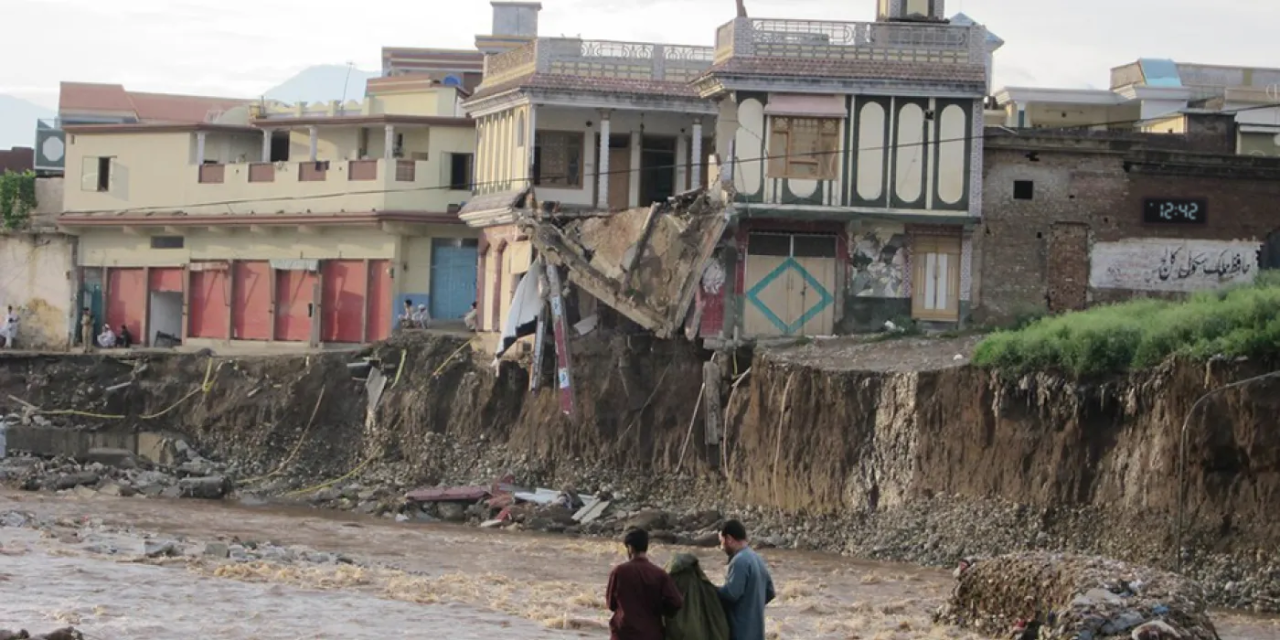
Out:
12 h 42 min
